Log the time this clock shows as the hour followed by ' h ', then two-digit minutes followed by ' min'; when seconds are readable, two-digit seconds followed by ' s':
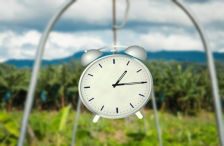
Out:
1 h 15 min
